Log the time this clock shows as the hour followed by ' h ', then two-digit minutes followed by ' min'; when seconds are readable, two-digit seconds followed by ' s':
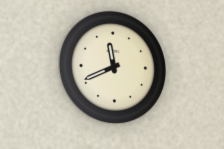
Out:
11 h 41 min
